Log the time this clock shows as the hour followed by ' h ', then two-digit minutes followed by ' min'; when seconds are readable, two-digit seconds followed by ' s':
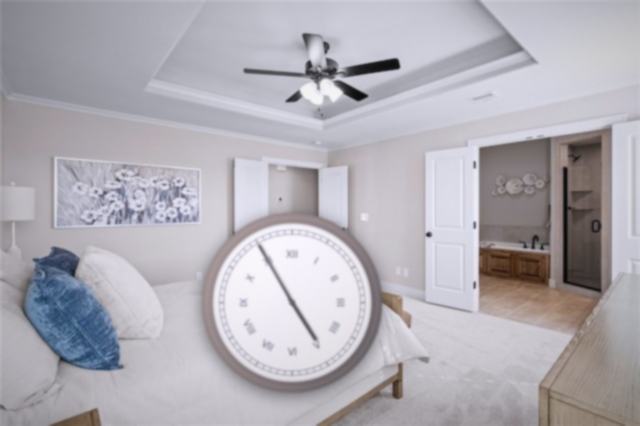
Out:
4 h 55 min
